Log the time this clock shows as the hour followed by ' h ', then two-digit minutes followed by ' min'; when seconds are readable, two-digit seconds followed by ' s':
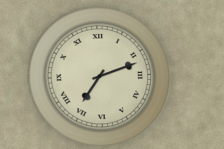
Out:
7 h 12 min
